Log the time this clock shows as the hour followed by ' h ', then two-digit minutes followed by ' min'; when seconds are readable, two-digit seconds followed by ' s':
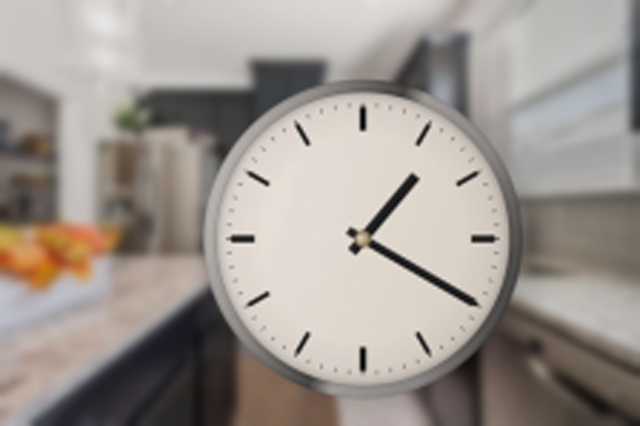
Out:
1 h 20 min
